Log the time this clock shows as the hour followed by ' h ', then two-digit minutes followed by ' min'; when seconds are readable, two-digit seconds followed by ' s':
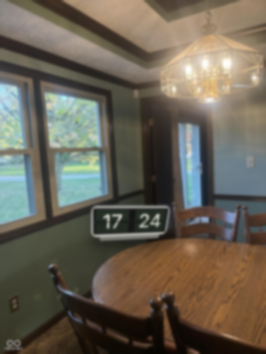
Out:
17 h 24 min
